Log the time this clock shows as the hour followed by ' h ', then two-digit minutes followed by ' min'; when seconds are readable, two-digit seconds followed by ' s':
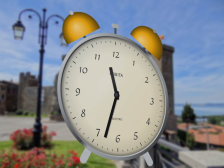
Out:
11 h 33 min
